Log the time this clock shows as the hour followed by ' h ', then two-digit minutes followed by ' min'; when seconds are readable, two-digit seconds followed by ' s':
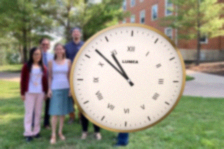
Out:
10 h 52 min
